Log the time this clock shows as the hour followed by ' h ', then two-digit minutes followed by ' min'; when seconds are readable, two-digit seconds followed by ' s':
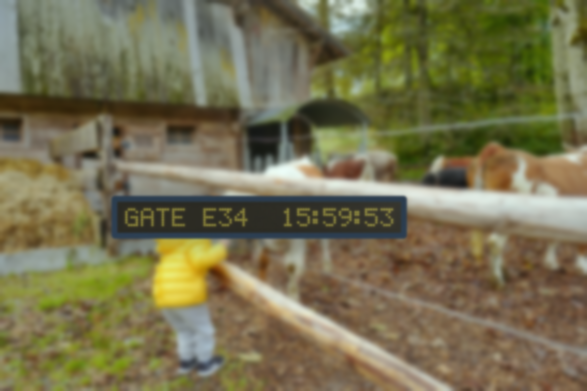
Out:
15 h 59 min 53 s
